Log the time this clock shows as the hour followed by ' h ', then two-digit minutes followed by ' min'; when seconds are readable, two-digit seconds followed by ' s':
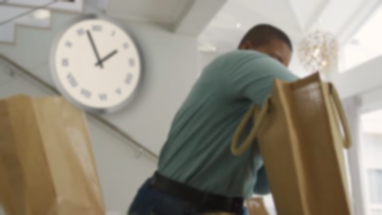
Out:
1 h 57 min
